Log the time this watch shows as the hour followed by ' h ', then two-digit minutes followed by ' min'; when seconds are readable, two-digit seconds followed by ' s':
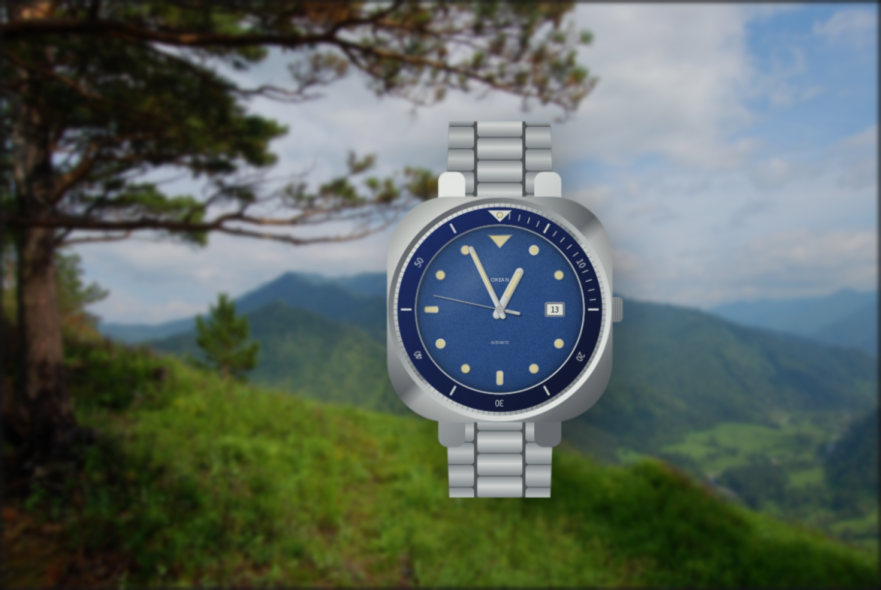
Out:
12 h 55 min 47 s
